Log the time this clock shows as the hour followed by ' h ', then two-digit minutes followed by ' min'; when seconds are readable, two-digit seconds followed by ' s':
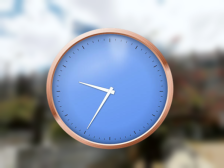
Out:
9 h 35 min
